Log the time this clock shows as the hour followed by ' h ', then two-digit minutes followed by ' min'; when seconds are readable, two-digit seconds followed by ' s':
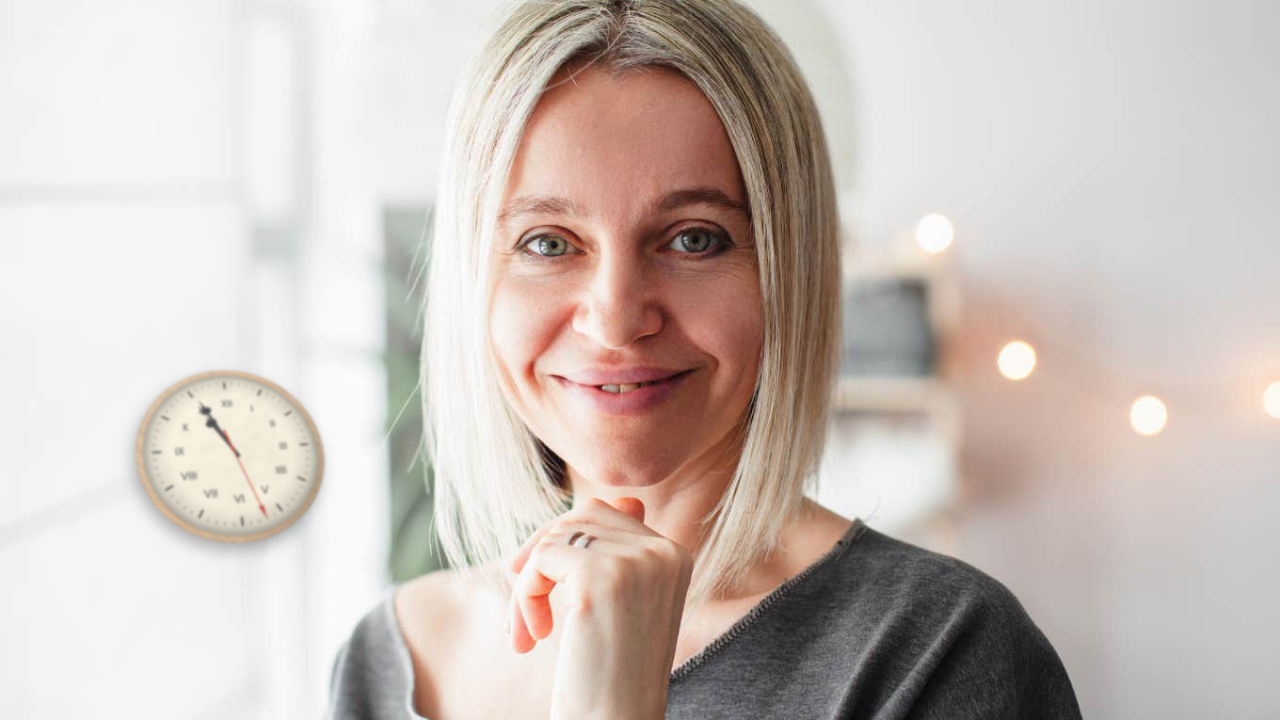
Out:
10 h 55 min 27 s
